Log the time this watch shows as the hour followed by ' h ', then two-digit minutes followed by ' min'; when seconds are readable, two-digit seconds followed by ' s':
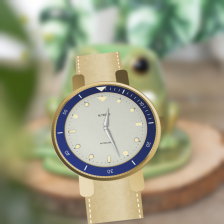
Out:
12 h 27 min
